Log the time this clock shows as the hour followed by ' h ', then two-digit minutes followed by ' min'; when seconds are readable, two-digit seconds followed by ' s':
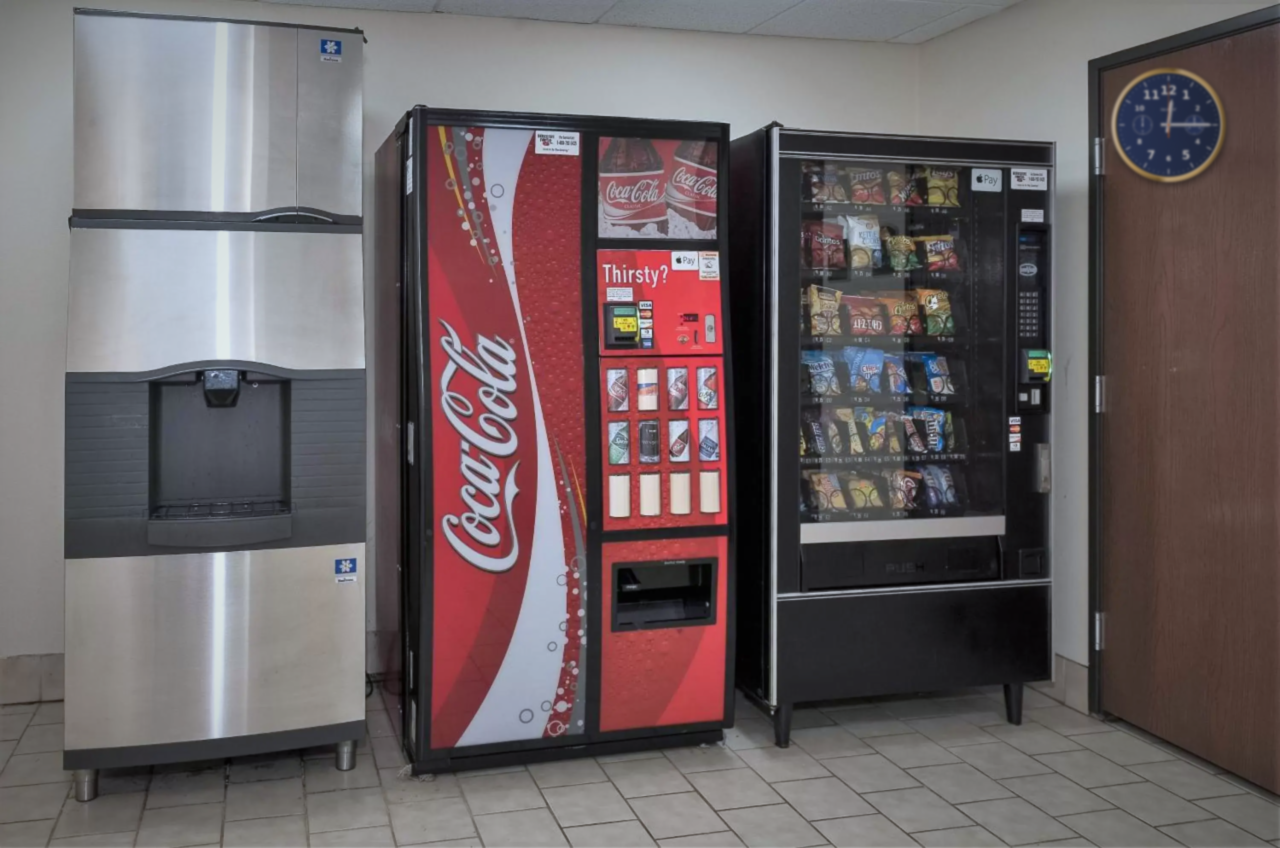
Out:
12 h 15 min
